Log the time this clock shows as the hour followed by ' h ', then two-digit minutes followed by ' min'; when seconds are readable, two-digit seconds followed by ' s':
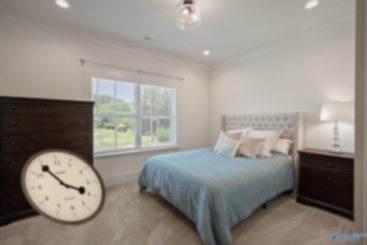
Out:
3 h 54 min
